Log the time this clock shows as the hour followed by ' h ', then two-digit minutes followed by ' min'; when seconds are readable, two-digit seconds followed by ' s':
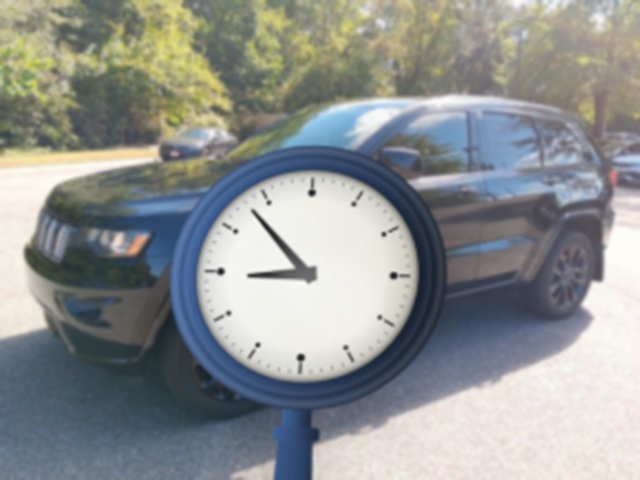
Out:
8 h 53 min
